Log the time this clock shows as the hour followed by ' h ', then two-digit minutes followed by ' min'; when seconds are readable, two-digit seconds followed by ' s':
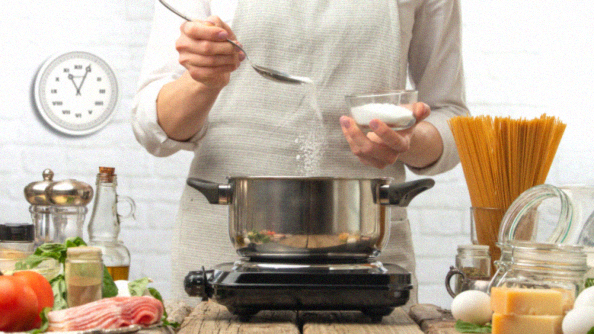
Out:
11 h 04 min
